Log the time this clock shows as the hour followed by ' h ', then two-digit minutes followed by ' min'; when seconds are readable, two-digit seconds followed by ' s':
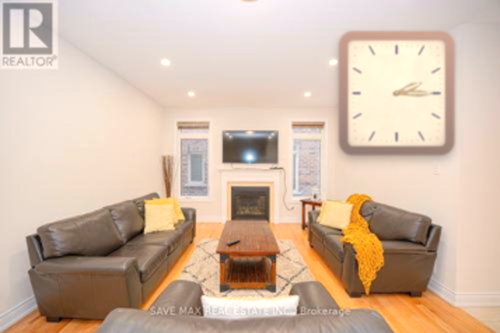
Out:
2 h 15 min
